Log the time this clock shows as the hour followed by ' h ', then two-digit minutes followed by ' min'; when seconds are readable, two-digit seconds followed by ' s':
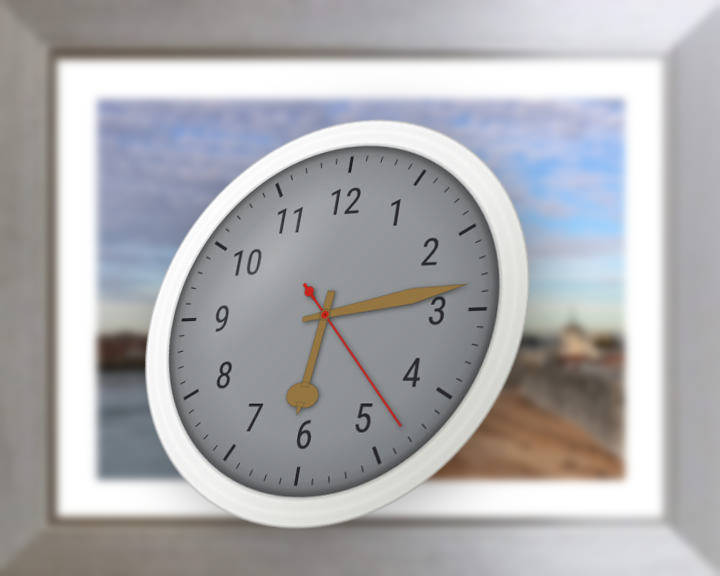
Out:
6 h 13 min 23 s
